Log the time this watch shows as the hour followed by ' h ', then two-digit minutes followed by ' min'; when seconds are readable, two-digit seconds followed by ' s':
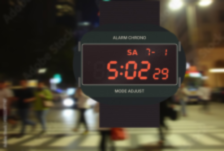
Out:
5 h 02 min 29 s
